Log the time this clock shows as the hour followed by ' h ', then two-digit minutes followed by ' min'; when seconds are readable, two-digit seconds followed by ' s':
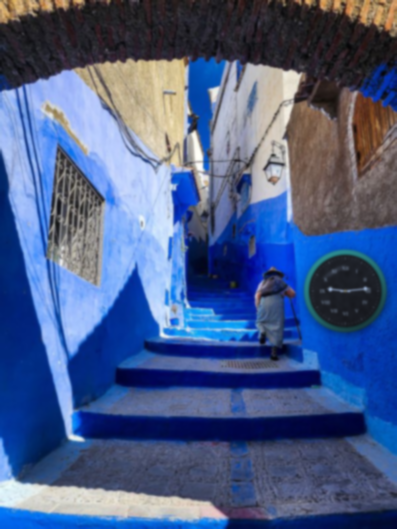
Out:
9 h 14 min
